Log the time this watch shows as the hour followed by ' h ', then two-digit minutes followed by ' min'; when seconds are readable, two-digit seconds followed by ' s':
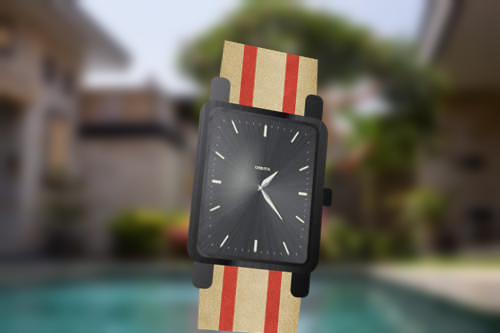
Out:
1 h 23 min
